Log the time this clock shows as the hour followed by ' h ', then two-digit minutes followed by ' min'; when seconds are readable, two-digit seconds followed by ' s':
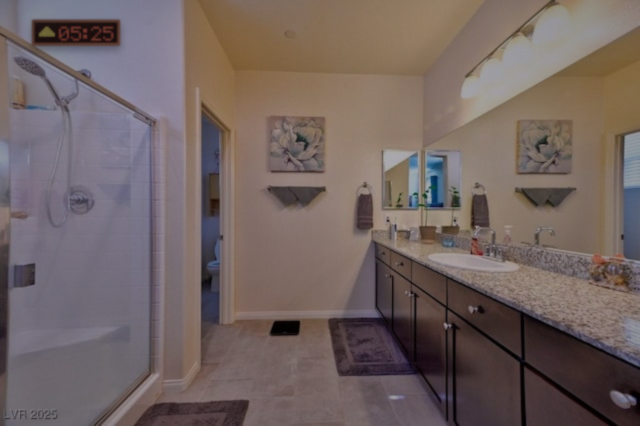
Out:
5 h 25 min
